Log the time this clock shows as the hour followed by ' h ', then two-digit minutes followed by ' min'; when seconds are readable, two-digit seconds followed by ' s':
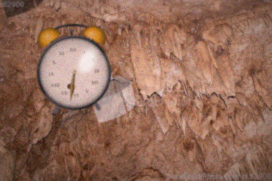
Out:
6 h 32 min
